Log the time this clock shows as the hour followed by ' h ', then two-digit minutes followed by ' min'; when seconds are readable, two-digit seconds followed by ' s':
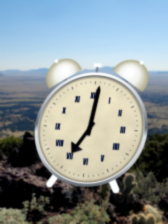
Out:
7 h 01 min
